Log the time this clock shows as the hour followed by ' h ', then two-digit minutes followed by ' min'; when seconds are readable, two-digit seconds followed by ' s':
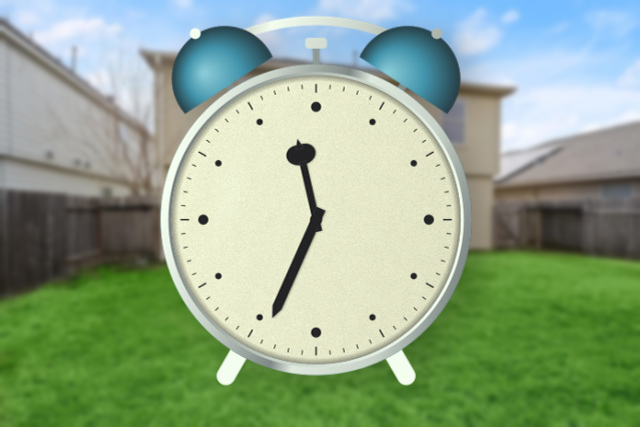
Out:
11 h 34 min
